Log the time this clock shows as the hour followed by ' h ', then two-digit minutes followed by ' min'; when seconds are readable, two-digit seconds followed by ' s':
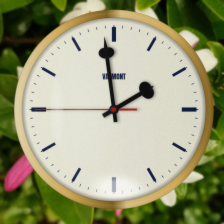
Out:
1 h 58 min 45 s
